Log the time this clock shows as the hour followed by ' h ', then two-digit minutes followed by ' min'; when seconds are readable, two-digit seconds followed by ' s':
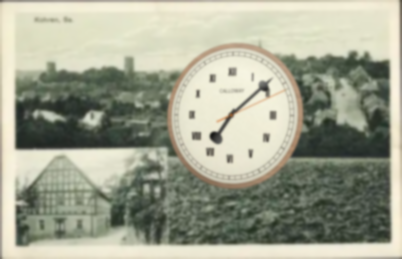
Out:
7 h 08 min 11 s
